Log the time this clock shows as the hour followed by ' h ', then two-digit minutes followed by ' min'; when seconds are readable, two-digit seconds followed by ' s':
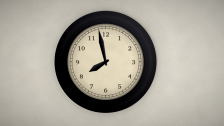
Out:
7 h 58 min
